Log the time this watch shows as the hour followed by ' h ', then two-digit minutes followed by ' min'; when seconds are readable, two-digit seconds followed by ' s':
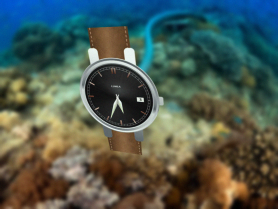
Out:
5 h 34 min
